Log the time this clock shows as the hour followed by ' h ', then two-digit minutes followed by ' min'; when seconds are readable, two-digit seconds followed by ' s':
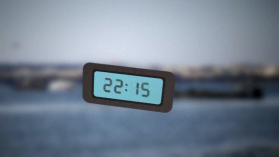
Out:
22 h 15 min
